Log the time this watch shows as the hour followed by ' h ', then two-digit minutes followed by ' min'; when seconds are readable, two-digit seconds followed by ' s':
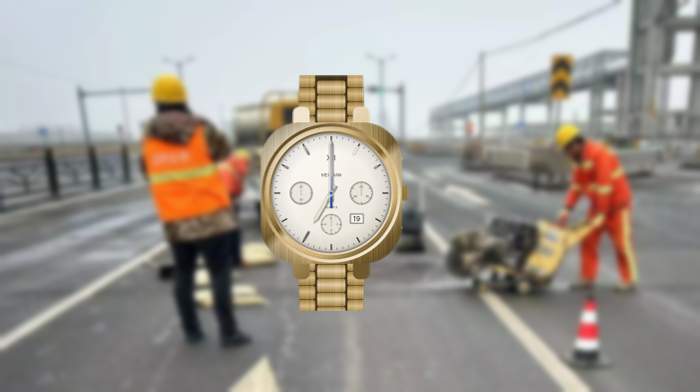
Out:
7 h 00 min
